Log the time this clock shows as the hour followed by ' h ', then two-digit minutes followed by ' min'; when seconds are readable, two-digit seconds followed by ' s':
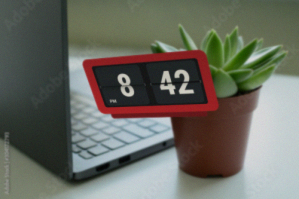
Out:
8 h 42 min
